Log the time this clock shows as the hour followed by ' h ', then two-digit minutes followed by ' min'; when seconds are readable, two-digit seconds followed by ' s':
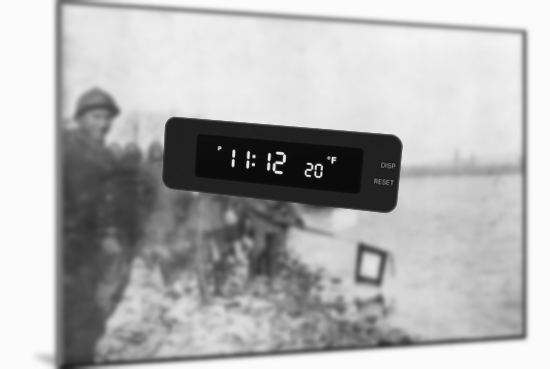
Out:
11 h 12 min
